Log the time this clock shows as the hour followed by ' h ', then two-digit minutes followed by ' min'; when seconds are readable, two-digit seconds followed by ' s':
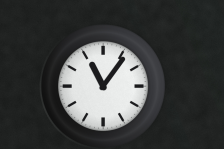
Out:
11 h 06 min
